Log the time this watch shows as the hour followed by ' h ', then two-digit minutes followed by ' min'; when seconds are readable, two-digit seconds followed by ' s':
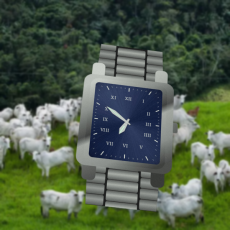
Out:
6 h 51 min
